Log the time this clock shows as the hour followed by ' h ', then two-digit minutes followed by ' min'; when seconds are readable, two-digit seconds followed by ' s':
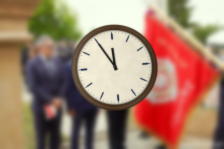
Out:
11 h 55 min
